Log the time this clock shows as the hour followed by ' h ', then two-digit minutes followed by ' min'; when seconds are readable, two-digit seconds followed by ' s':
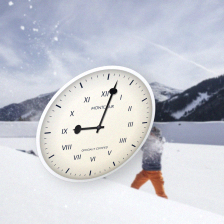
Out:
9 h 02 min
